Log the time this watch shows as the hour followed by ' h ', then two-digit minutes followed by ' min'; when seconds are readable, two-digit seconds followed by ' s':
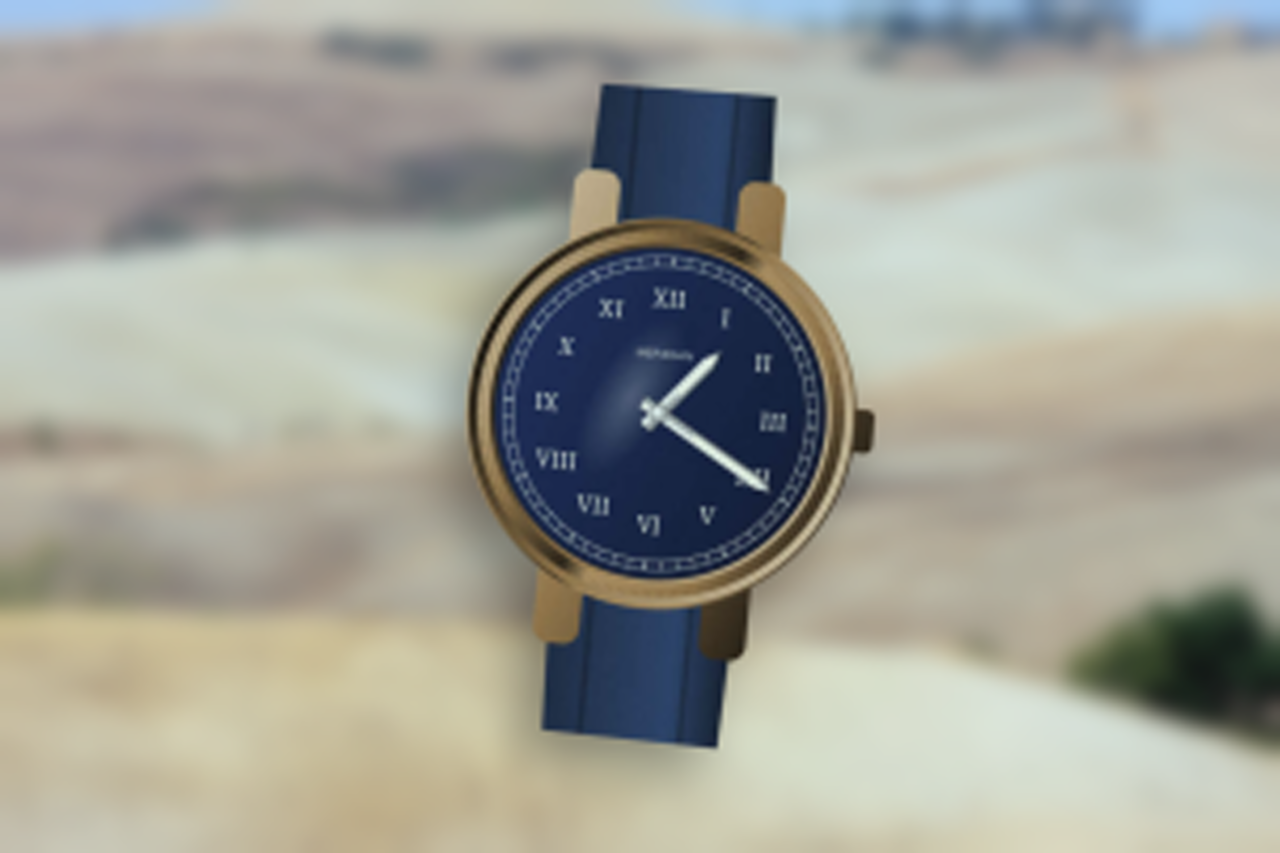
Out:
1 h 20 min
